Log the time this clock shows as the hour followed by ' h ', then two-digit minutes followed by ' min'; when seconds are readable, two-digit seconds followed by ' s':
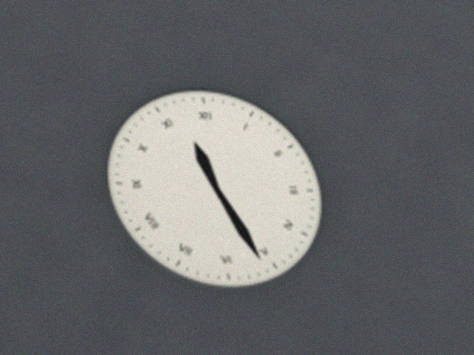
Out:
11 h 26 min
